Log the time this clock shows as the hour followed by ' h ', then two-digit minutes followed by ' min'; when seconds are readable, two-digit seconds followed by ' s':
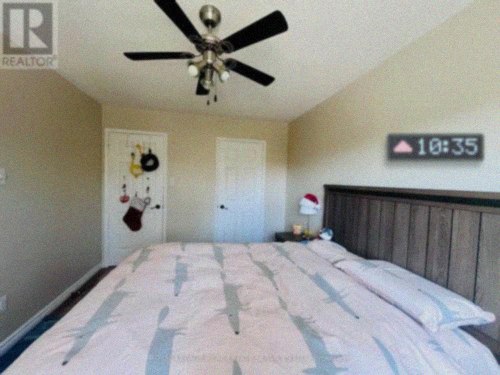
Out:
10 h 35 min
